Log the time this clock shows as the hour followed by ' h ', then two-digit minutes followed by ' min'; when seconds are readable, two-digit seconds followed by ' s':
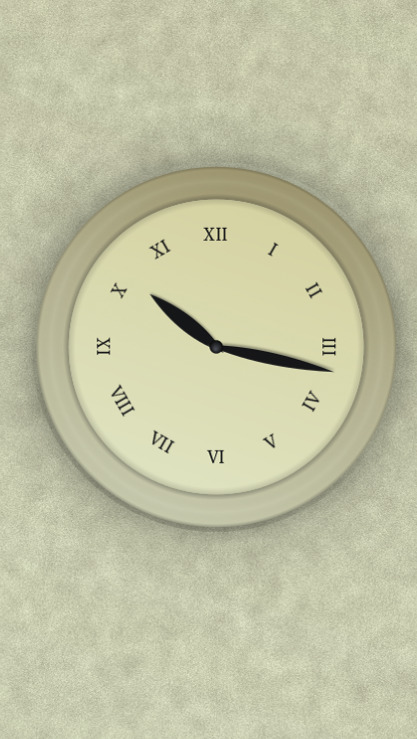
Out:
10 h 17 min
